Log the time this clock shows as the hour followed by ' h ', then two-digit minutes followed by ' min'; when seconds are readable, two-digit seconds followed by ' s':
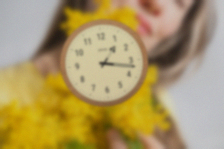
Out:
1 h 17 min
